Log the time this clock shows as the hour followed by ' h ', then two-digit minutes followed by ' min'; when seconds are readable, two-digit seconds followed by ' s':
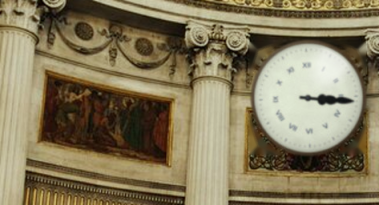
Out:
3 h 16 min
